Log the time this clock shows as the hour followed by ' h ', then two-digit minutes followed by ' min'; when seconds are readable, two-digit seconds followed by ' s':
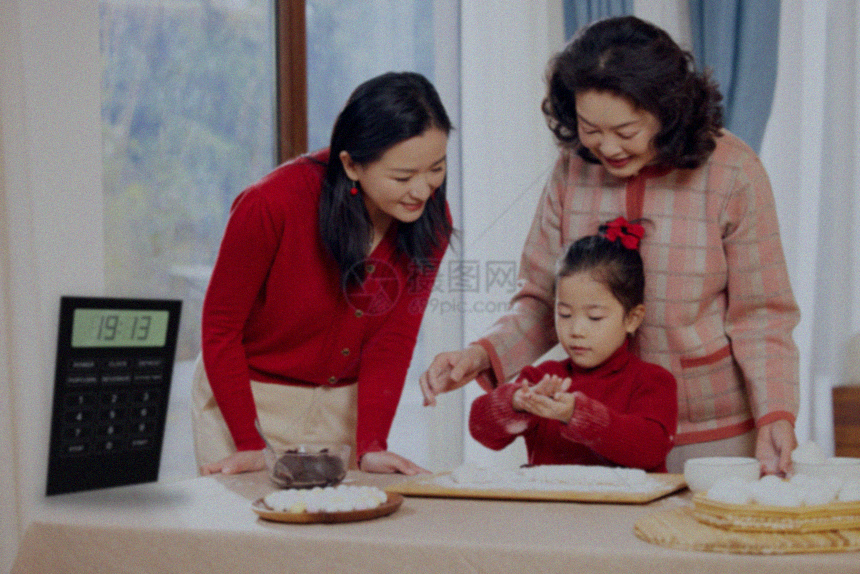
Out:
19 h 13 min
